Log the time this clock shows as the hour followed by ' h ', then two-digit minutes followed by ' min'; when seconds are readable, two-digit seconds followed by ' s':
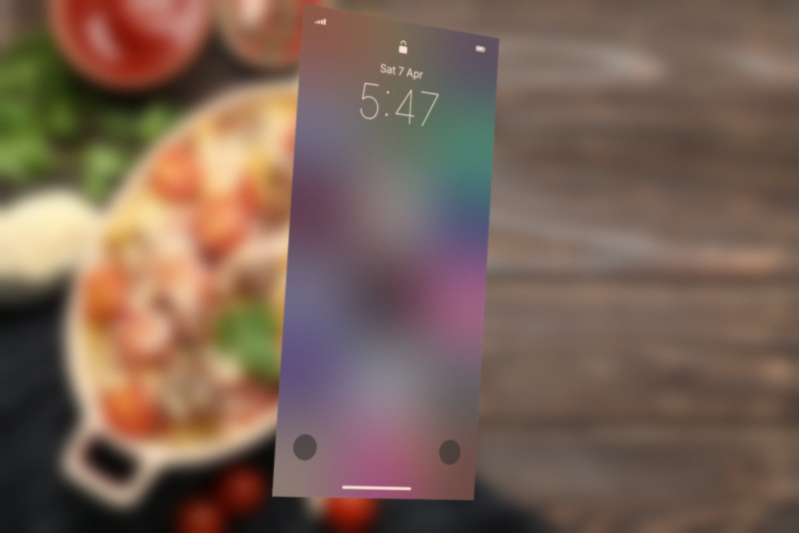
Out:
5 h 47 min
